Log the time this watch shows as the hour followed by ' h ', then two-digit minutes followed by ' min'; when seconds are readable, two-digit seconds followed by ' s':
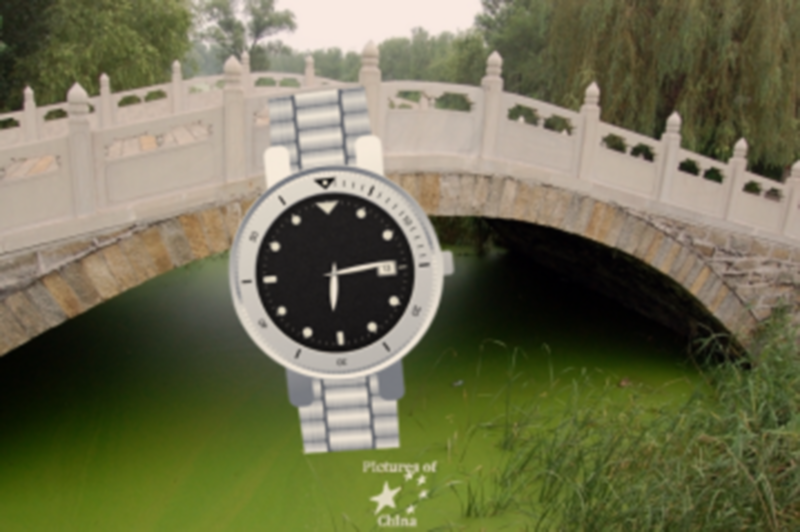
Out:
6 h 14 min
